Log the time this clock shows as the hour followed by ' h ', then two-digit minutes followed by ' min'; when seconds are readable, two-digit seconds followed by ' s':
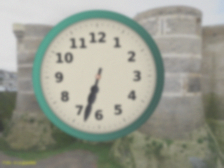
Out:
6 h 33 min
